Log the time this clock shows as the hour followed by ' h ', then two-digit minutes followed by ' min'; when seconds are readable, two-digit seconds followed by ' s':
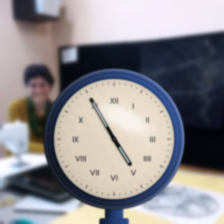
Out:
4 h 55 min
